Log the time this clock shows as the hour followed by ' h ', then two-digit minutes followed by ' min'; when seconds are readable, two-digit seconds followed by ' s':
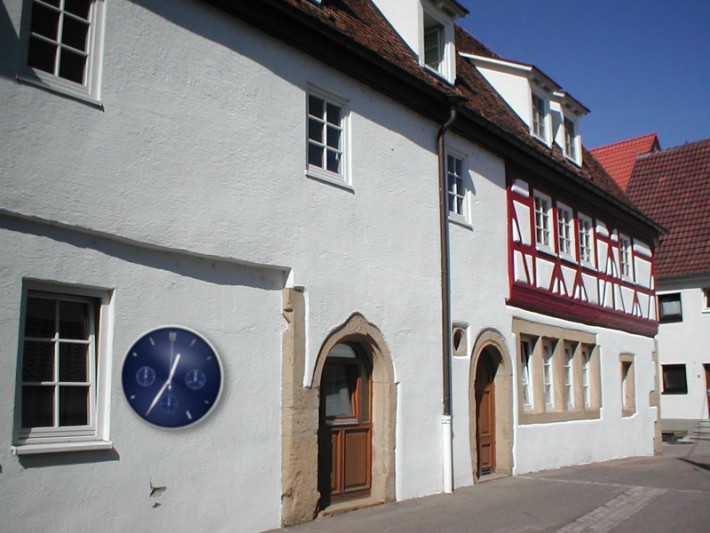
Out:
12 h 35 min
